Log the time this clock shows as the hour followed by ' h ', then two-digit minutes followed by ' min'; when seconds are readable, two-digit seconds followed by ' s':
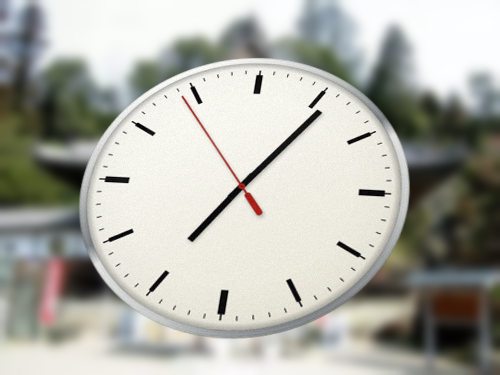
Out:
7 h 05 min 54 s
